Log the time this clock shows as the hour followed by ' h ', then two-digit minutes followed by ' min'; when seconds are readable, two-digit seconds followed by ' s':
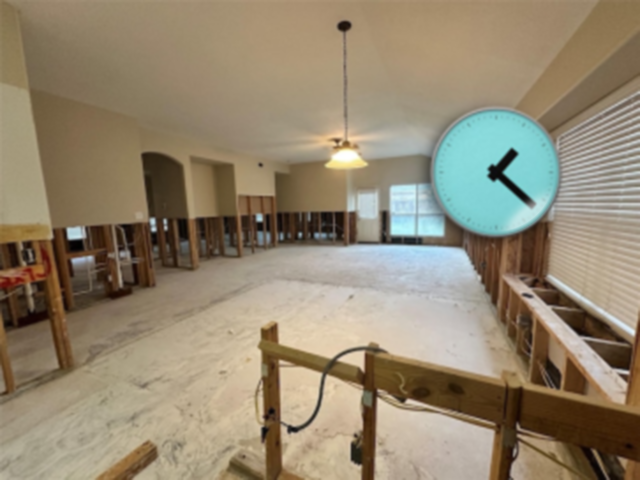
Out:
1 h 22 min
